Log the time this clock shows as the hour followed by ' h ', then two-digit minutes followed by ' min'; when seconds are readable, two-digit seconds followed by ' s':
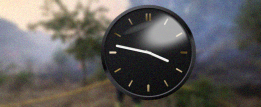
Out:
3 h 47 min
